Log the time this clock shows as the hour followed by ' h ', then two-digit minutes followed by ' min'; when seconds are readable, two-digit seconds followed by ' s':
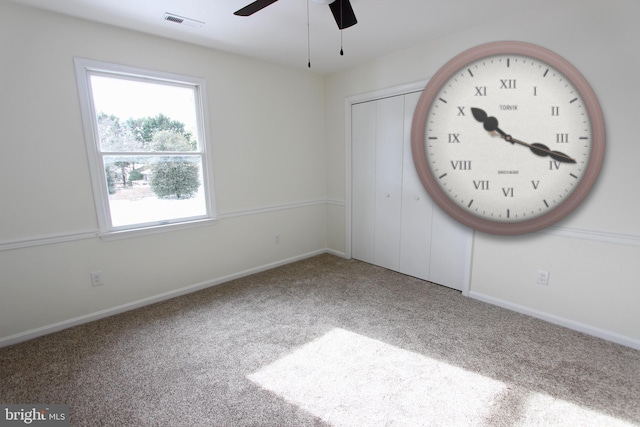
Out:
10 h 18 min 18 s
